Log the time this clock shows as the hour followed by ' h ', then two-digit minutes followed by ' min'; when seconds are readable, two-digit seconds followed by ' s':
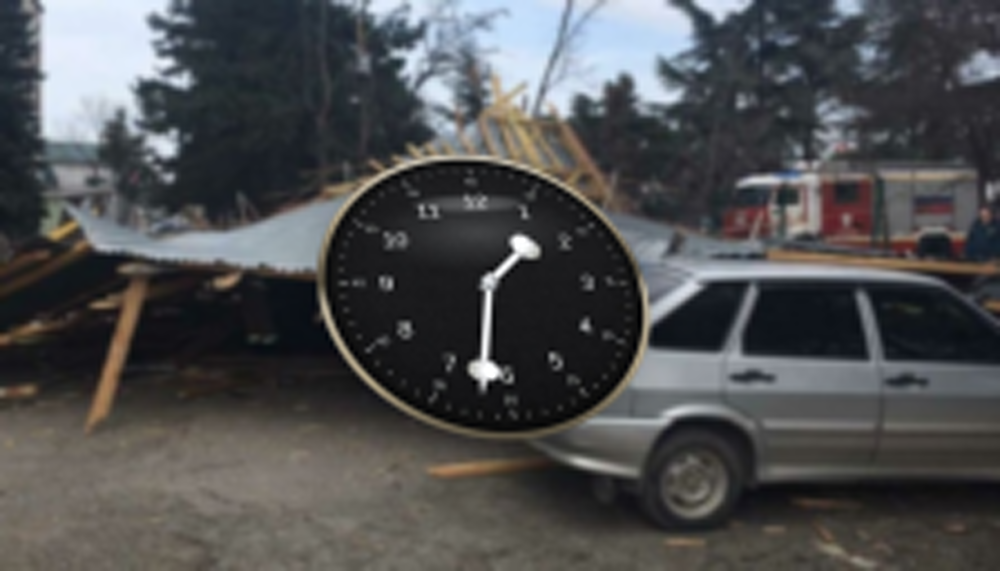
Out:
1 h 32 min
